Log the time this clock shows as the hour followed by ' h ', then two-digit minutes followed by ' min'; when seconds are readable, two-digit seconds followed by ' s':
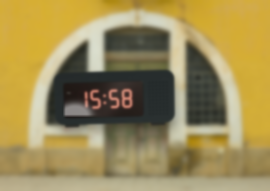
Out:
15 h 58 min
